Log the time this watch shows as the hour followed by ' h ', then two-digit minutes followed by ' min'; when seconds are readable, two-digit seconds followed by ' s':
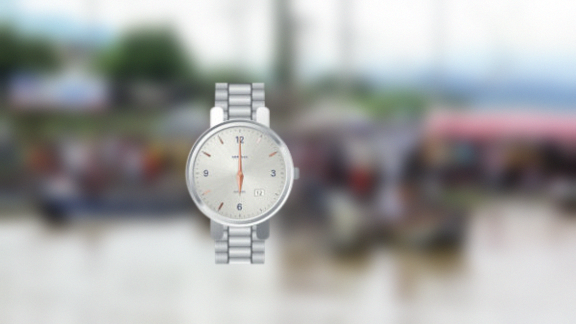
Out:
6 h 00 min
